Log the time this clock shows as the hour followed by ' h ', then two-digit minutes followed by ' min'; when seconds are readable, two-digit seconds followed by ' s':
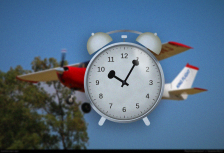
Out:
10 h 05 min
